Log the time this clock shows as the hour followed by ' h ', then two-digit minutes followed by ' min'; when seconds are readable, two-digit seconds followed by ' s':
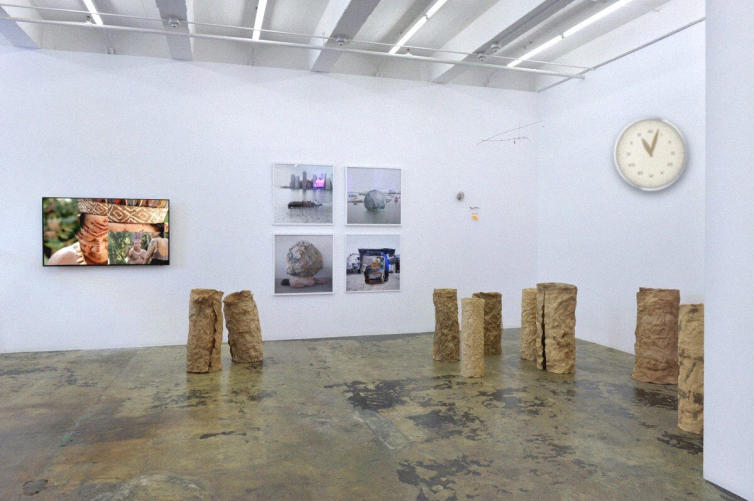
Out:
11 h 03 min
